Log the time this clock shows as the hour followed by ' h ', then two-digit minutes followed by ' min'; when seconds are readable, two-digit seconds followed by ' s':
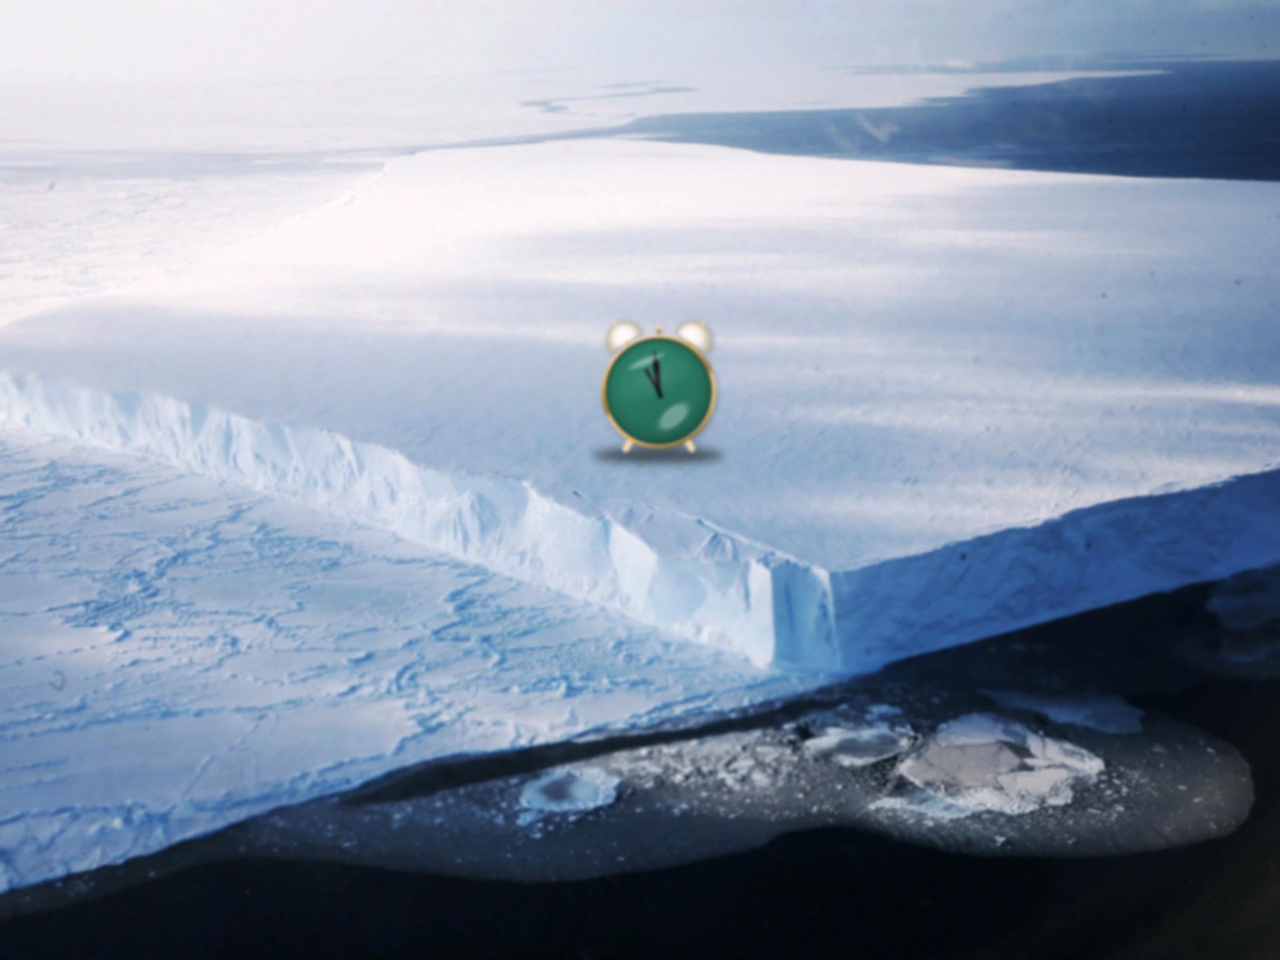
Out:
10 h 59 min
